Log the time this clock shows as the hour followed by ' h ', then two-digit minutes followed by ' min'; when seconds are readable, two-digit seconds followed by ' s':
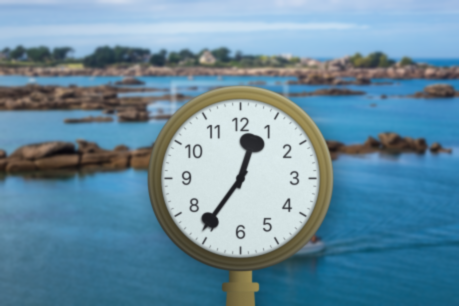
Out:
12 h 36 min
